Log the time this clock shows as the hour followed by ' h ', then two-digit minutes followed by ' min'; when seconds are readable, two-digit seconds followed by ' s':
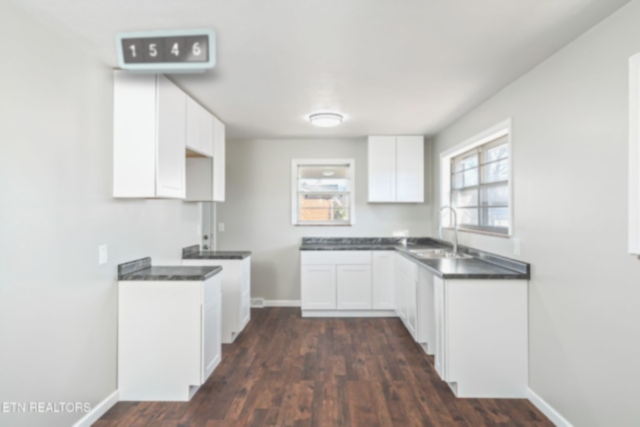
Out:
15 h 46 min
